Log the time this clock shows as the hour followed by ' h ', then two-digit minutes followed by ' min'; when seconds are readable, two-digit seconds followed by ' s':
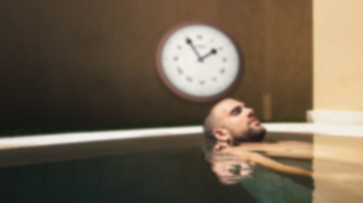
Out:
1 h 55 min
